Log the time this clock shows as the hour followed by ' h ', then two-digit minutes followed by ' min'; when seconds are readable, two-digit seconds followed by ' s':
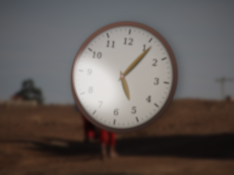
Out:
5 h 06 min
